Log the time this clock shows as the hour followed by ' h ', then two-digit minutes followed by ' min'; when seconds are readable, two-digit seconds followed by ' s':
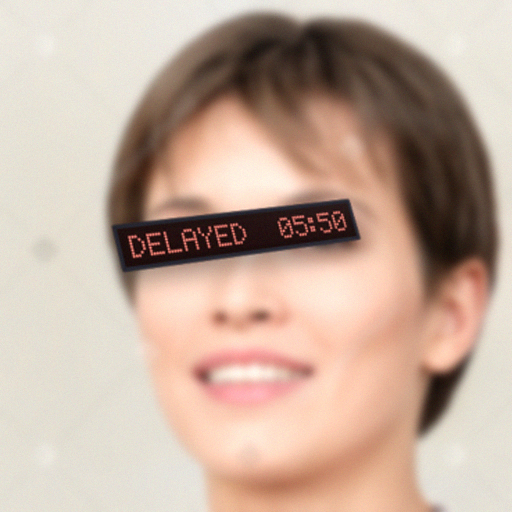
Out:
5 h 50 min
